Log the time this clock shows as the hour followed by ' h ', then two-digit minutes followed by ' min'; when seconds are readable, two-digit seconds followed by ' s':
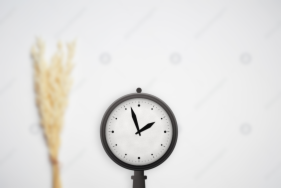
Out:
1 h 57 min
